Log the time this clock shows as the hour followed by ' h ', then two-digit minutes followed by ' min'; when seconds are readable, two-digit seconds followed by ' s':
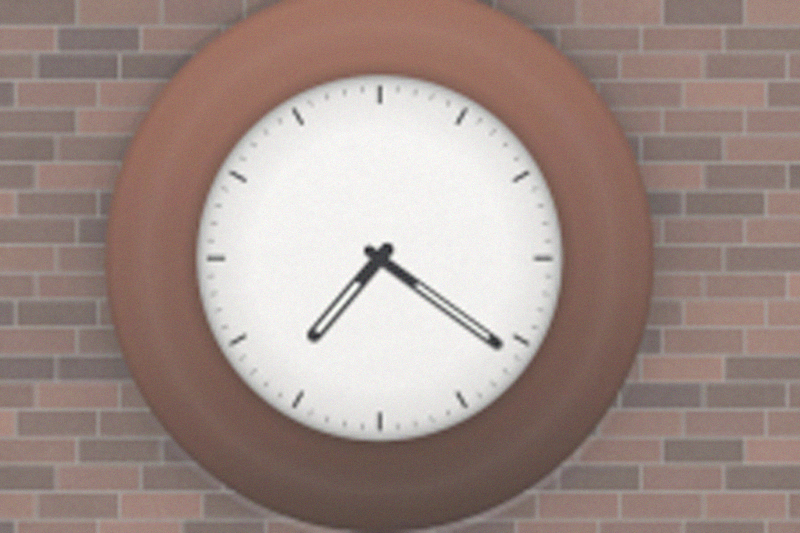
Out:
7 h 21 min
